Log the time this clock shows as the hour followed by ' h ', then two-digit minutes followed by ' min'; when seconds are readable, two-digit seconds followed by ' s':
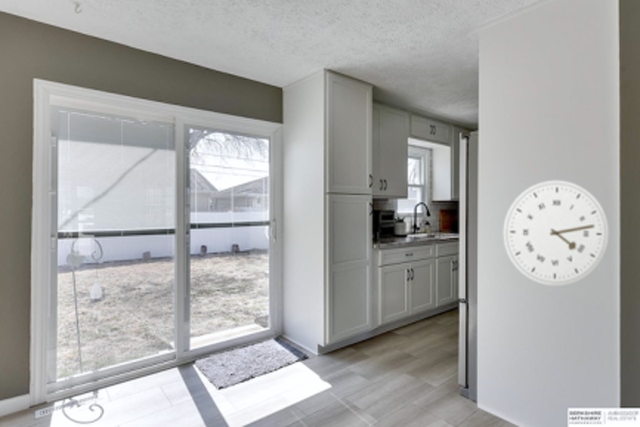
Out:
4 h 13 min
